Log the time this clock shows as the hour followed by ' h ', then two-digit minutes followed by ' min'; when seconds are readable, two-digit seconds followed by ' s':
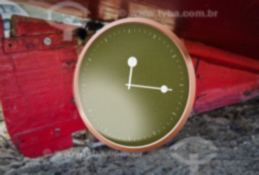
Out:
12 h 16 min
